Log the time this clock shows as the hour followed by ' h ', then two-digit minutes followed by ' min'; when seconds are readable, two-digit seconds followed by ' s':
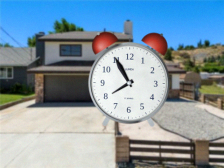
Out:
7 h 55 min
